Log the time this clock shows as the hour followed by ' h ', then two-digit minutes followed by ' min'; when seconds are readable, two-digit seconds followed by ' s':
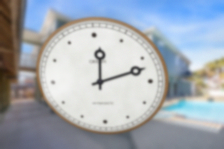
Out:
12 h 12 min
